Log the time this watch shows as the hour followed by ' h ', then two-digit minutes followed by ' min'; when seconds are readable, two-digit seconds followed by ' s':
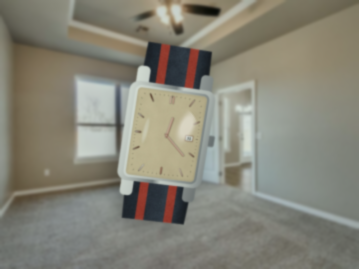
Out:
12 h 22 min
